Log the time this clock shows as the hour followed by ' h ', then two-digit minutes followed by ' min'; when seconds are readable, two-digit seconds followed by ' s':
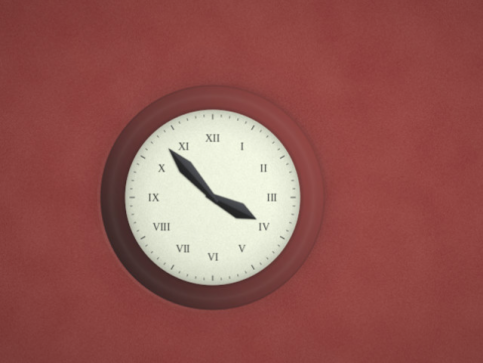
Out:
3 h 53 min
